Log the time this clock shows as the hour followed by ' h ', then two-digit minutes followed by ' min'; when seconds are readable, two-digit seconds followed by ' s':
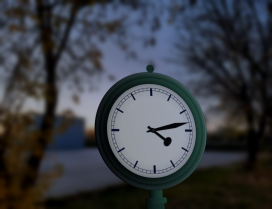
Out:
4 h 13 min
